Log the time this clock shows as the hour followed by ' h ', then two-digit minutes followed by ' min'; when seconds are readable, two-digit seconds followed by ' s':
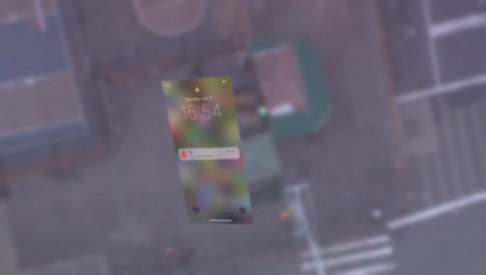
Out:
16 h 54 min
